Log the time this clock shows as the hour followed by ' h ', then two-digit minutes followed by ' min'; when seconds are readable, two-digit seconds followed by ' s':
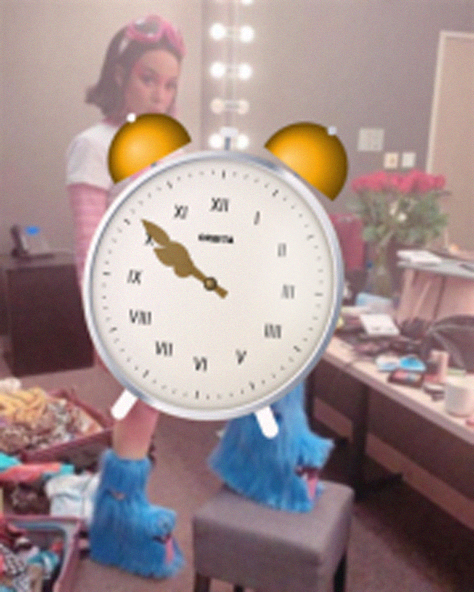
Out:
9 h 51 min
